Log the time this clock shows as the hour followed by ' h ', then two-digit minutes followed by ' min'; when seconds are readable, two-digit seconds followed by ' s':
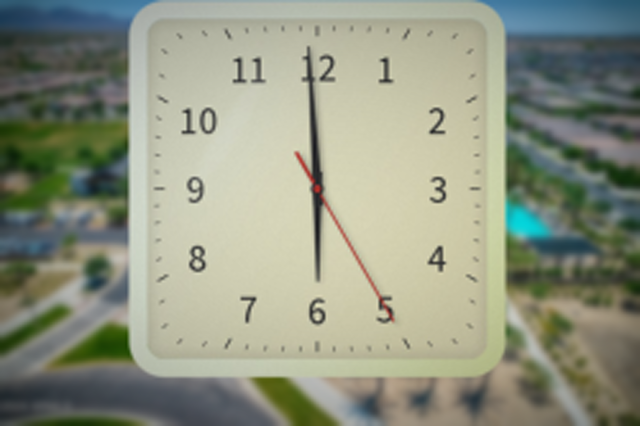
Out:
5 h 59 min 25 s
